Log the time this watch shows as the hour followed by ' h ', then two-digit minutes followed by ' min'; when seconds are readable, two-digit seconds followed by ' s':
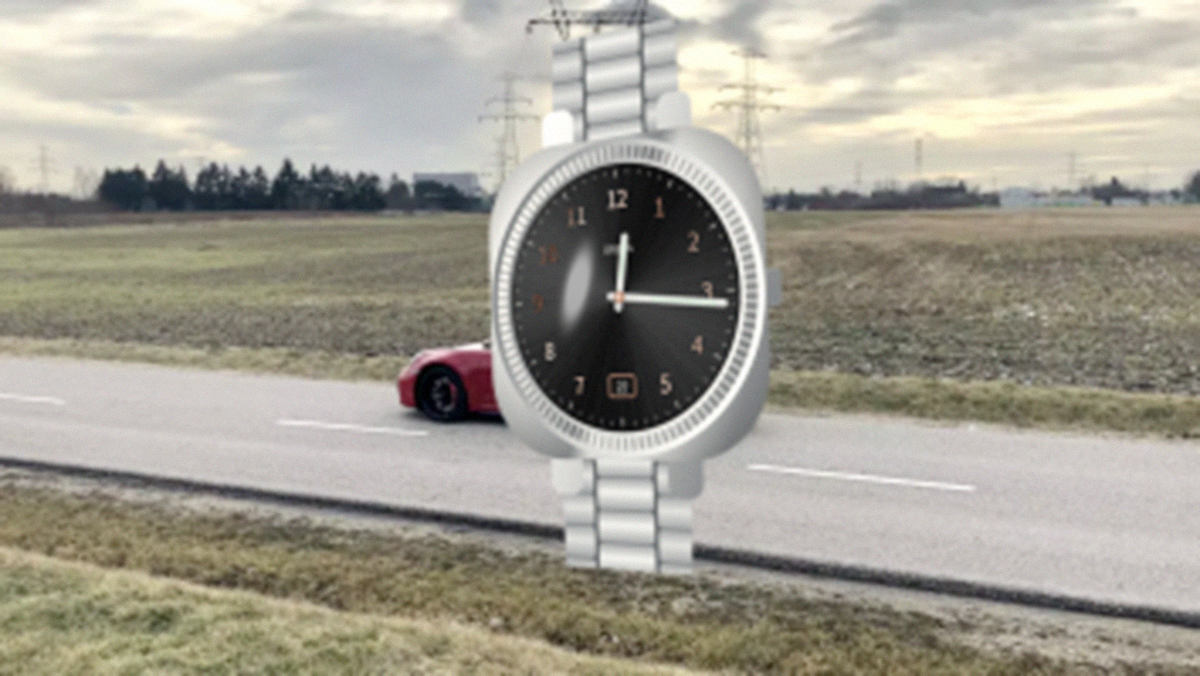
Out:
12 h 16 min
